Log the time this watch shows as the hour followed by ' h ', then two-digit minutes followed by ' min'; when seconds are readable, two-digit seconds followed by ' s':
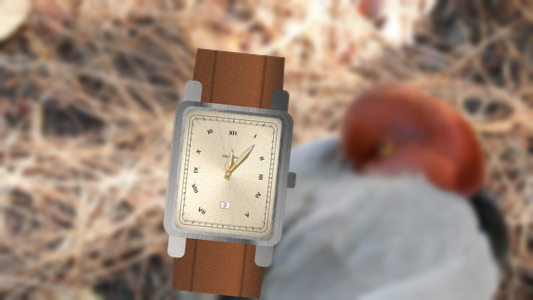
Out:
12 h 06 min
